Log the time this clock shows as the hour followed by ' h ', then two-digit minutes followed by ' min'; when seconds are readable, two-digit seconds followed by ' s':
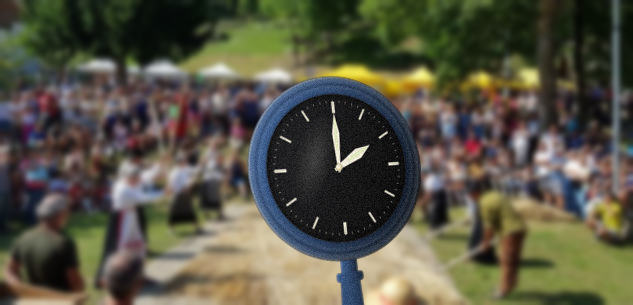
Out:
2 h 00 min
